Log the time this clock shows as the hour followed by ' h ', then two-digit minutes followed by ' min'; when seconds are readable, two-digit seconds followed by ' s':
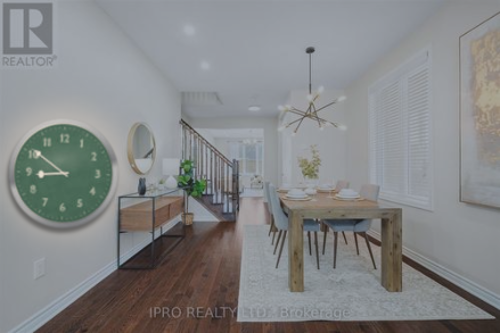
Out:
8 h 51 min
